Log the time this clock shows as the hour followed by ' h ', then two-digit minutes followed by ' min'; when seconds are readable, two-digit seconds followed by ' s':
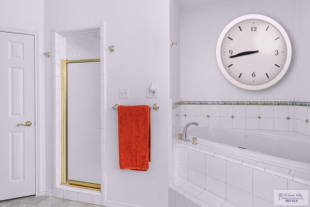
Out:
8 h 43 min
